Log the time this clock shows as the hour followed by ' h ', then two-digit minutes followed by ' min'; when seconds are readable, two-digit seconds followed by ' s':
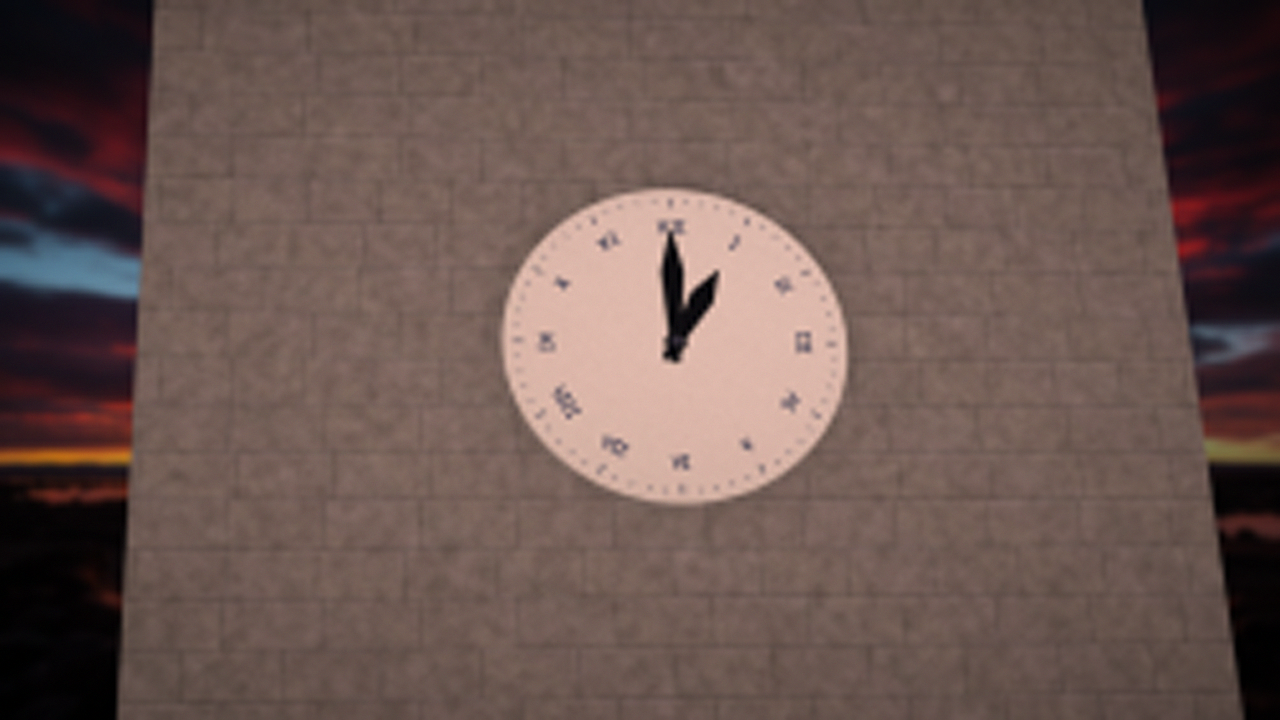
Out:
1 h 00 min
